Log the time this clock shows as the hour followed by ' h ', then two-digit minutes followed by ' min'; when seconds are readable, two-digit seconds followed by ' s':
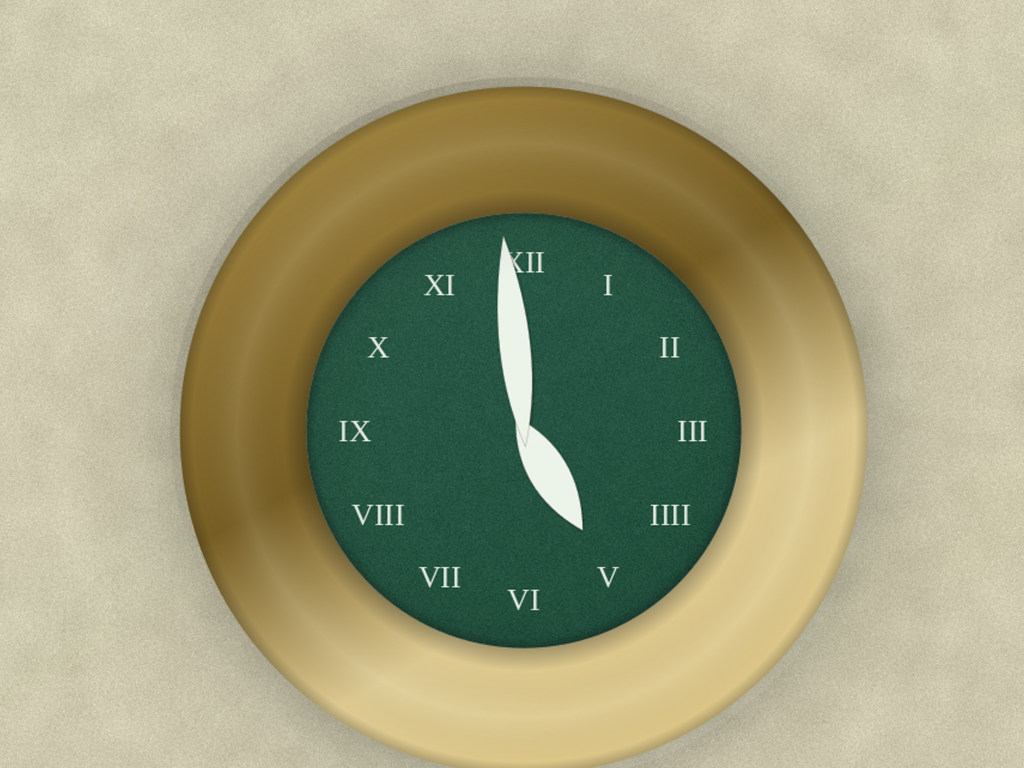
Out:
4 h 59 min
